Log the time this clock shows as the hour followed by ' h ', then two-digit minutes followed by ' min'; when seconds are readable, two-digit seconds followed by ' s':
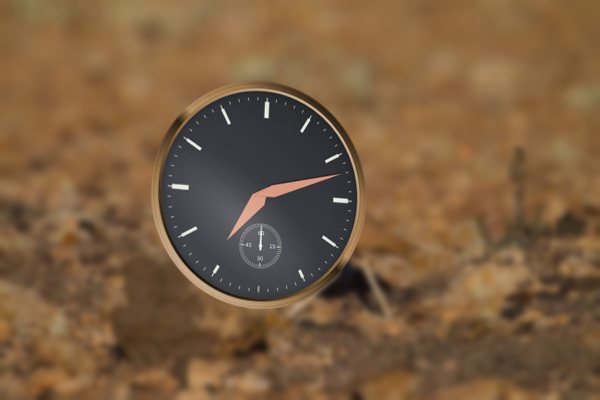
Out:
7 h 12 min
